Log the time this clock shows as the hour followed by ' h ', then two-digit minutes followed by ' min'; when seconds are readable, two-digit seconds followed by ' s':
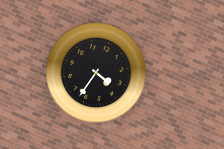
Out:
3 h 32 min
